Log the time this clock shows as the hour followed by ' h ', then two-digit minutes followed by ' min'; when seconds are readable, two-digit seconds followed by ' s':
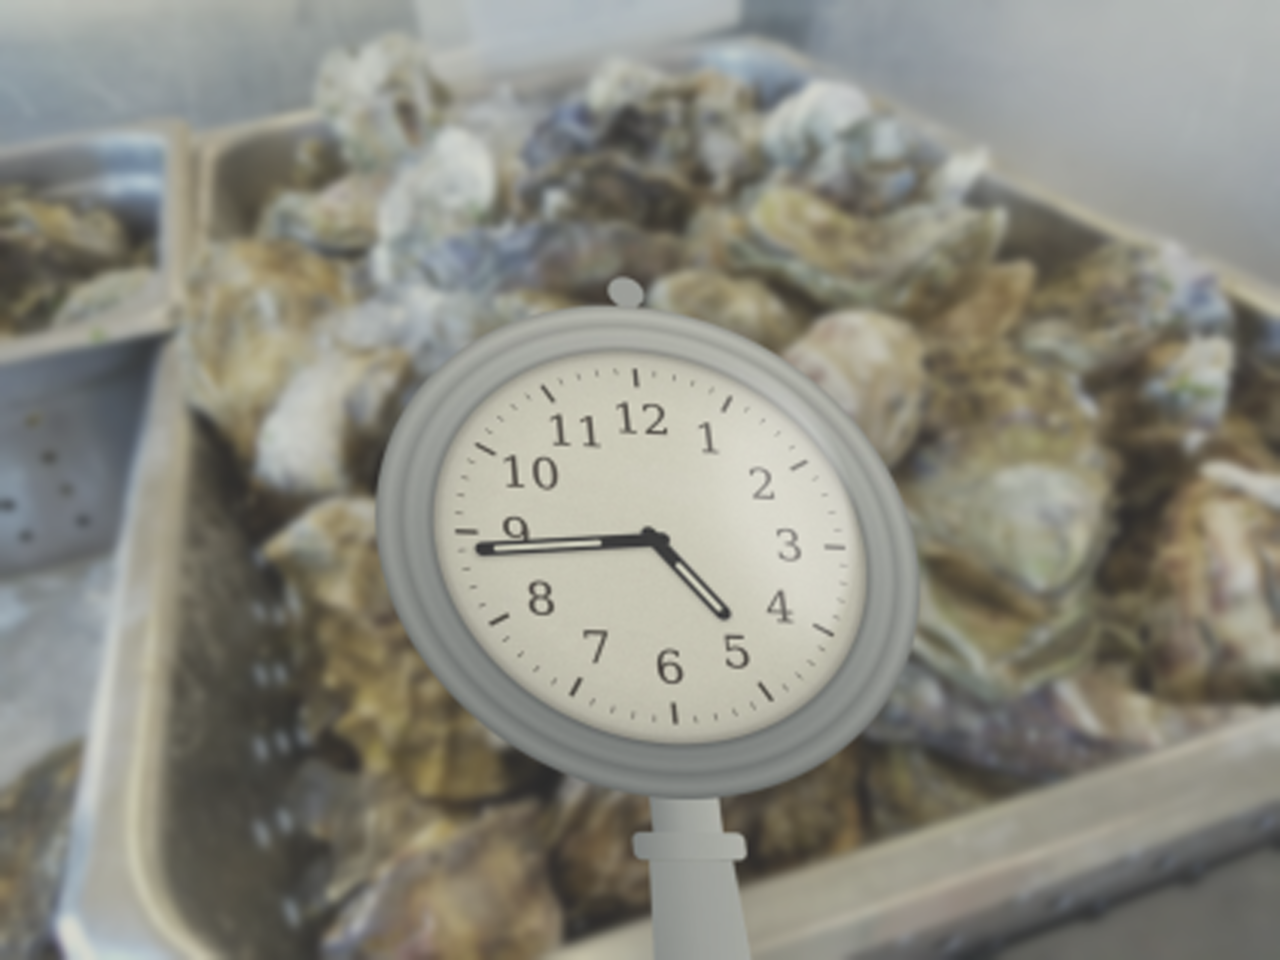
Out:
4 h 44 min
